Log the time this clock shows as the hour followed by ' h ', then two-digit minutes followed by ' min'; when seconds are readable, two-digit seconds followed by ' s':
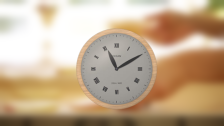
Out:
11 h 10 min
